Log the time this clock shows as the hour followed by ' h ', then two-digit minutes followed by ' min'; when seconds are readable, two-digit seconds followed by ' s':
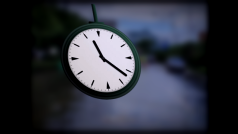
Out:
11 h 22 min
